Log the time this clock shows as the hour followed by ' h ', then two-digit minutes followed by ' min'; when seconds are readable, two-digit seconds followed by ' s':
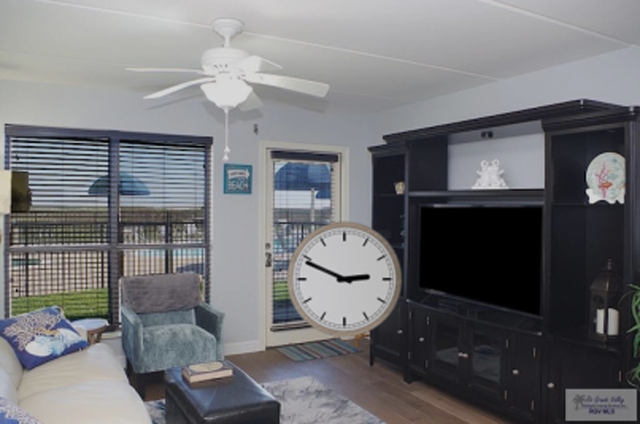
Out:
2 h 49 min
